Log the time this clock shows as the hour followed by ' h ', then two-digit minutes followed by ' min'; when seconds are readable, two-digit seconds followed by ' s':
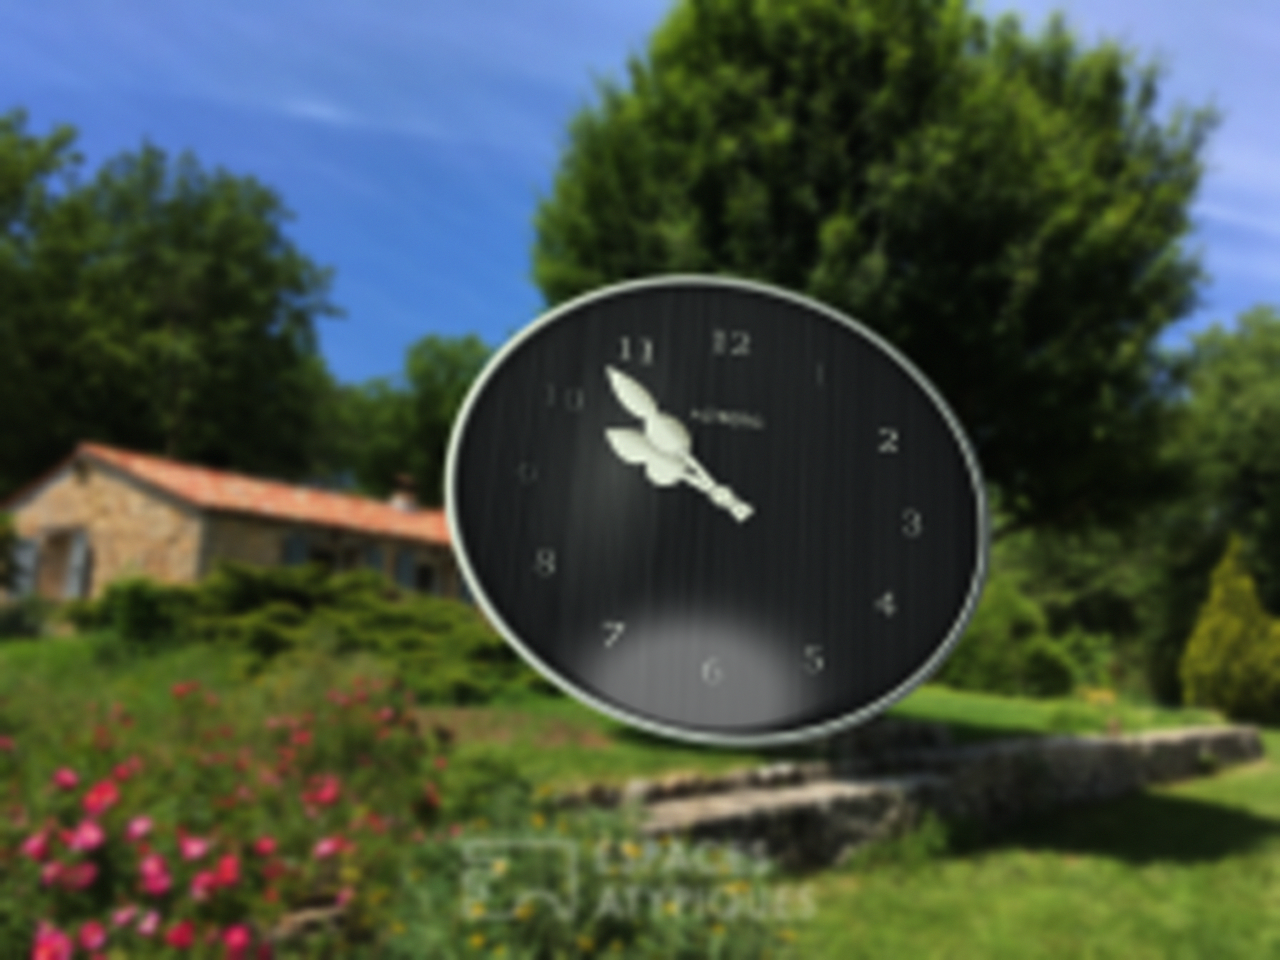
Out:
9 h 53 min
